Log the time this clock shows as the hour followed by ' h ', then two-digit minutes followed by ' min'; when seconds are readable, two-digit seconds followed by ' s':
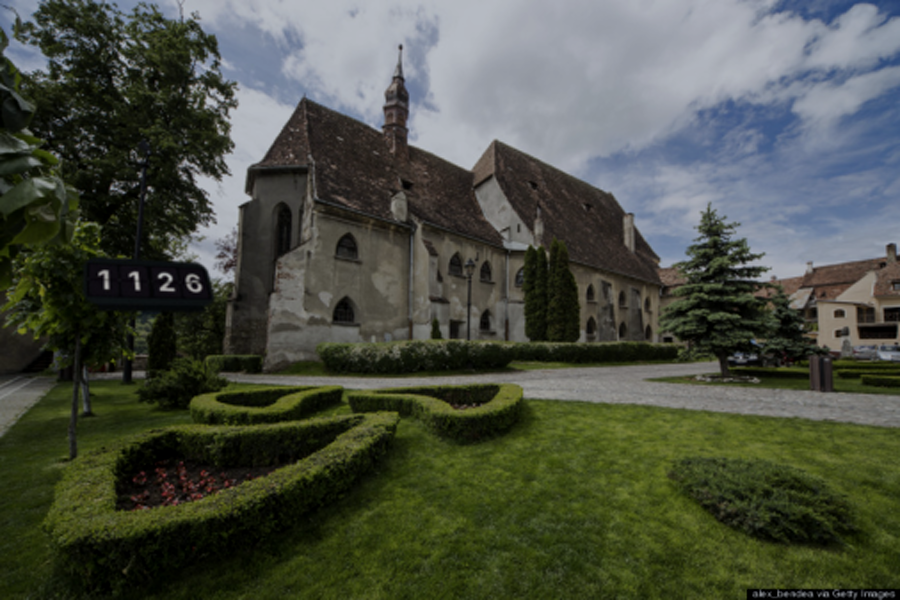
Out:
11 h 26 min
